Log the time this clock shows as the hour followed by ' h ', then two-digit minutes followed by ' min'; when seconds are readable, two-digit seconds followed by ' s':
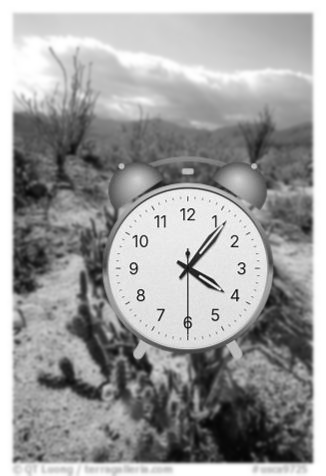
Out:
4 h 06 min 30 s
